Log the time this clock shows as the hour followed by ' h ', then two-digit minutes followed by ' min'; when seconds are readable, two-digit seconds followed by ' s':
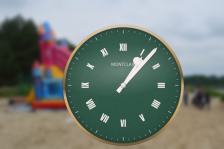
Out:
1 h 07 min
